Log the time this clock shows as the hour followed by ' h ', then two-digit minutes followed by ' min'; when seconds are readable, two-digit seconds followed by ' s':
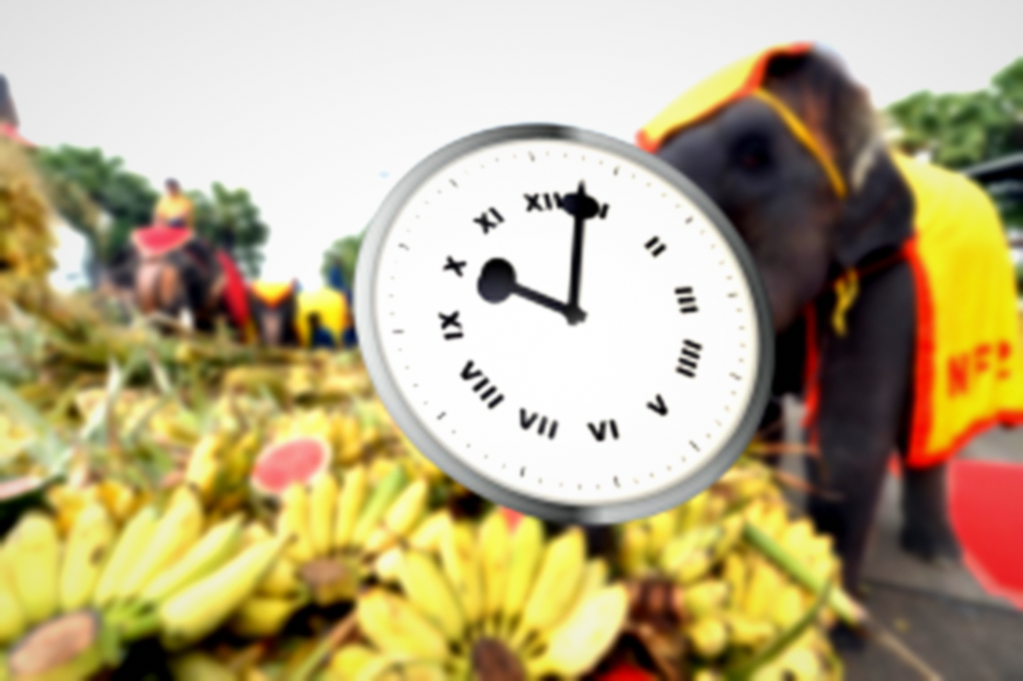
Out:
10 h 03 min
